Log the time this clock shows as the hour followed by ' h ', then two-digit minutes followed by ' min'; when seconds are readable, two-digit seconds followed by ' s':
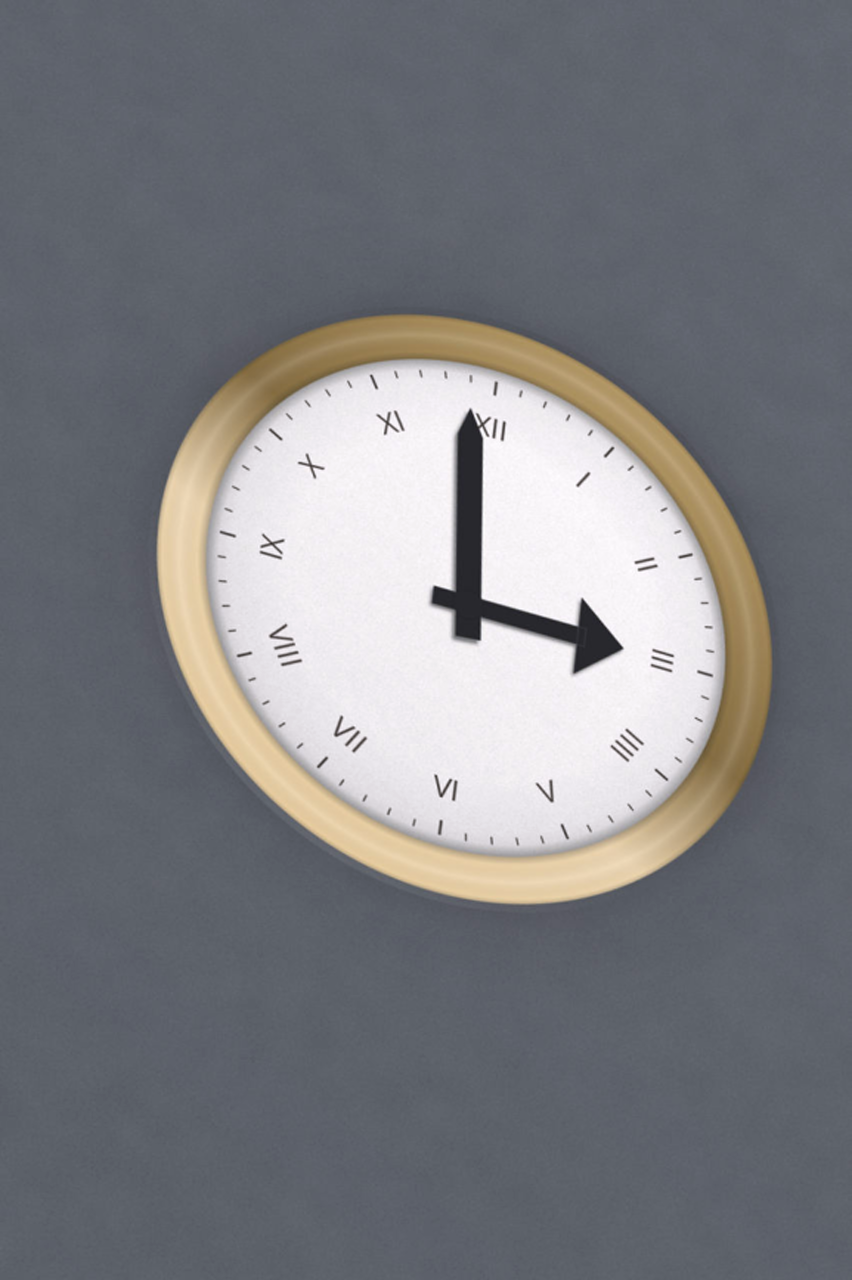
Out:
2 h 59 min
